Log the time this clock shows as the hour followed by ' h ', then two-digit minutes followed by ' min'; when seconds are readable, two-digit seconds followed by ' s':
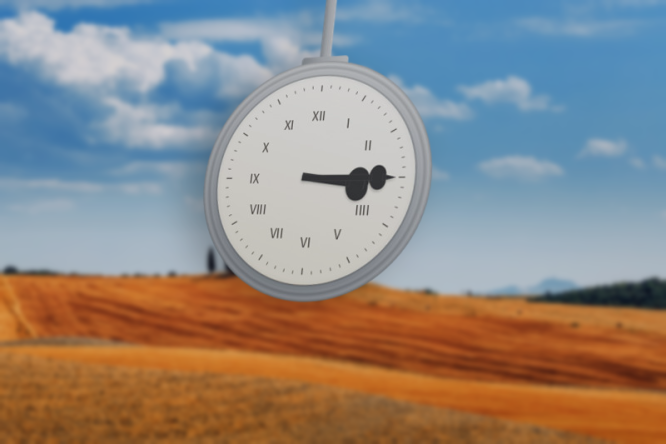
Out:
3 h 15 min
